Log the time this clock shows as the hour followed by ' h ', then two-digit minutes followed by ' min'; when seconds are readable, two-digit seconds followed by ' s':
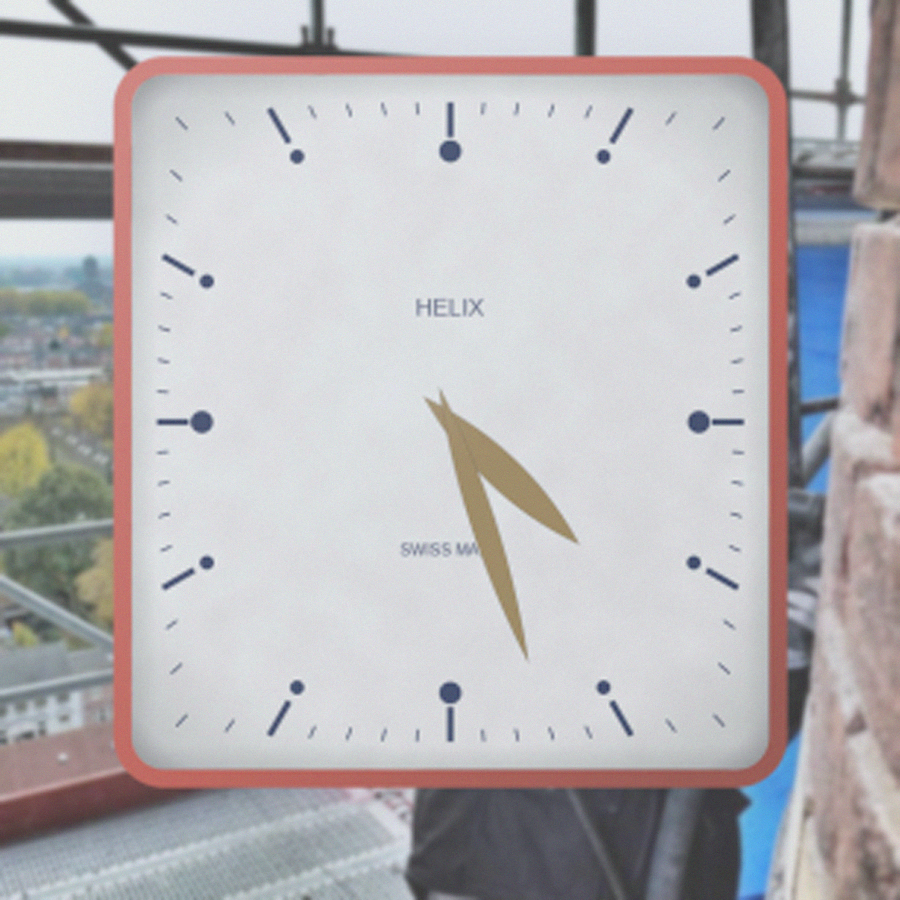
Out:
4 h 27 min
